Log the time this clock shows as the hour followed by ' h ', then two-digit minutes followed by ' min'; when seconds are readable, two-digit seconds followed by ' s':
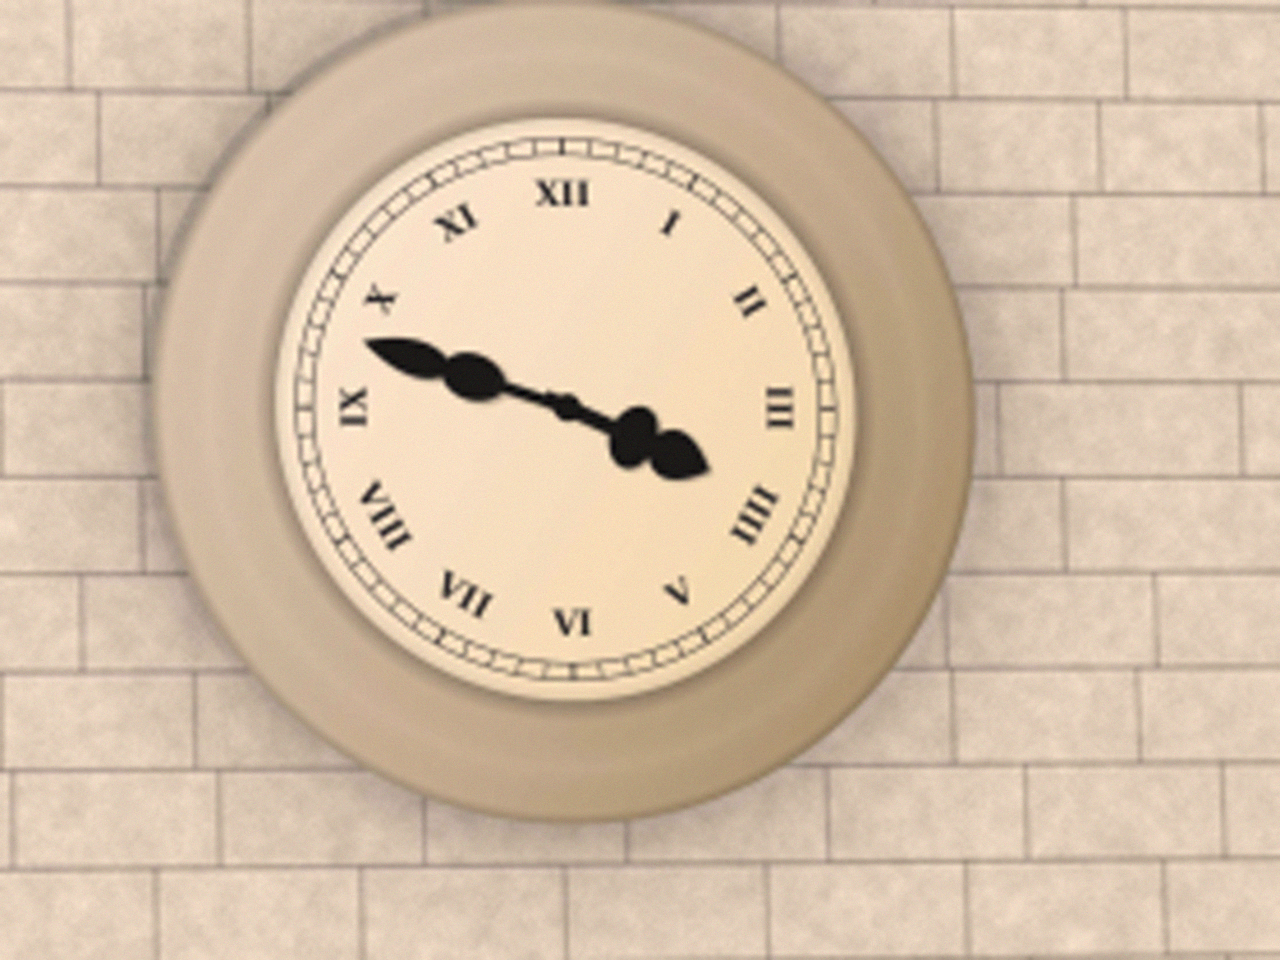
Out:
3 h 48 min
